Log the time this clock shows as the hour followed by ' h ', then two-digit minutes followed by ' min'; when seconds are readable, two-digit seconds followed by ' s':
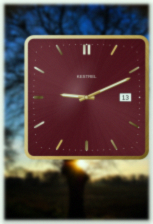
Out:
9 h 11 min
